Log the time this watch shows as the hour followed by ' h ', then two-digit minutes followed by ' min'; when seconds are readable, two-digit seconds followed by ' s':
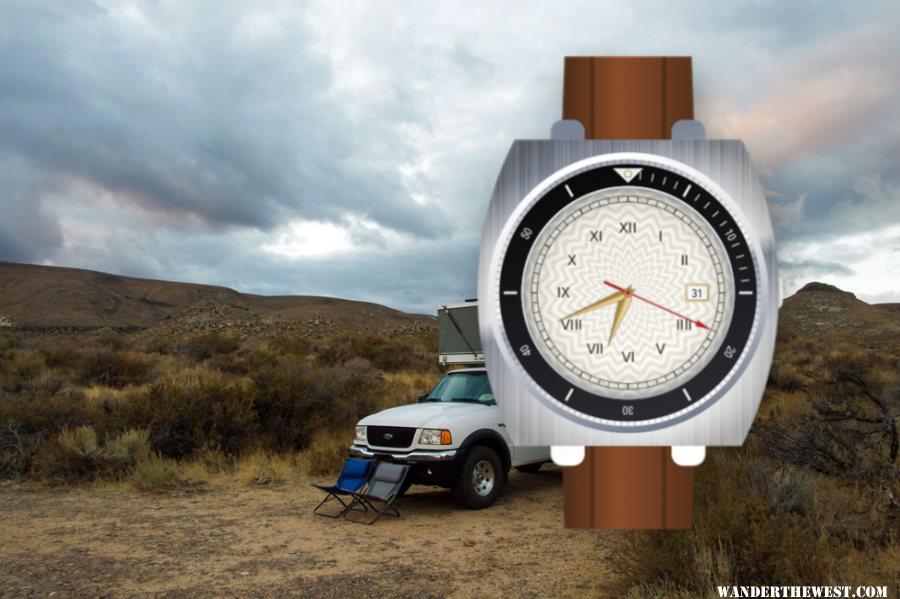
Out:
6 h 41 min 19 s
